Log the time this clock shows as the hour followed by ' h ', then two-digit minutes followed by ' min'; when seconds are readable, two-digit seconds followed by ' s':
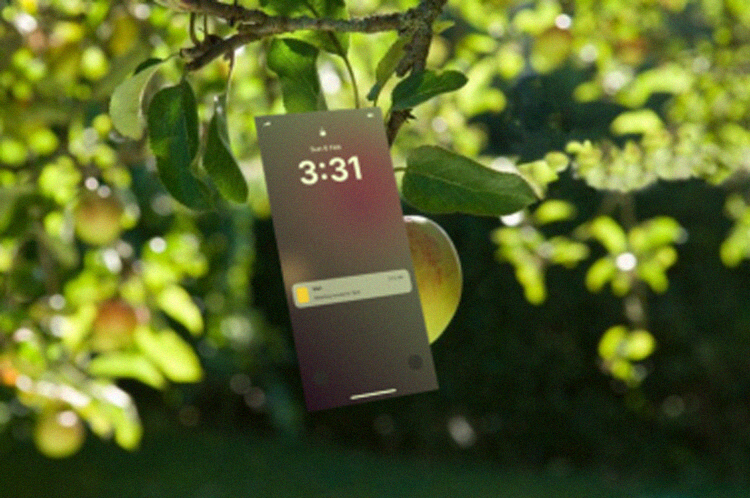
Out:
3 h 31 min
